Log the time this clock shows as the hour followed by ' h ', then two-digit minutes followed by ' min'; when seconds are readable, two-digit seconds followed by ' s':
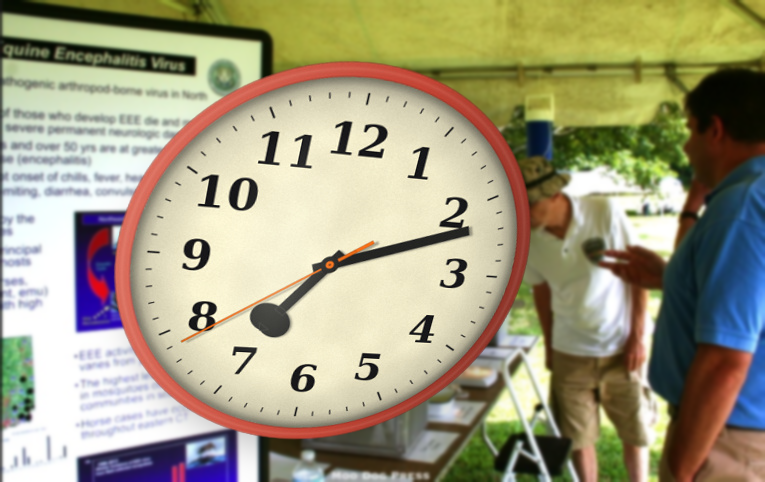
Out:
7 h 11 min 39 s
